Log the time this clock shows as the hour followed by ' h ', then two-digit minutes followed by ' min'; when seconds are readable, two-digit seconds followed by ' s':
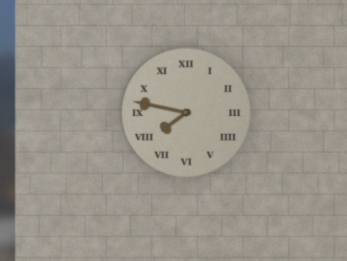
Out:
7 h 47 min
